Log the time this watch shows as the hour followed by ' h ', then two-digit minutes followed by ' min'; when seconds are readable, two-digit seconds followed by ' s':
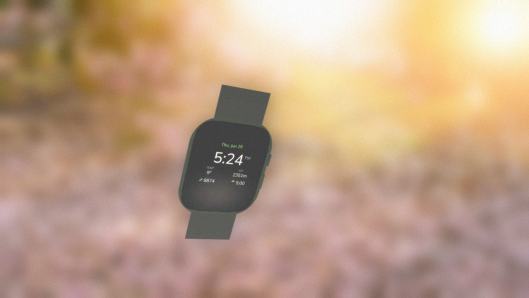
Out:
5 h 24 min
